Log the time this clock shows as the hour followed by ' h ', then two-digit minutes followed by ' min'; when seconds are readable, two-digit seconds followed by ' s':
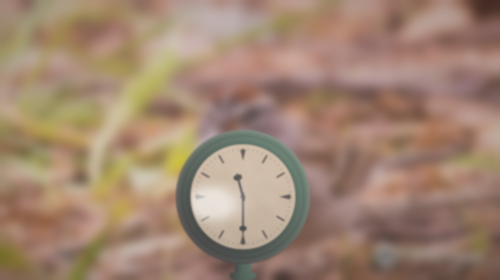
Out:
11 h 30 min
